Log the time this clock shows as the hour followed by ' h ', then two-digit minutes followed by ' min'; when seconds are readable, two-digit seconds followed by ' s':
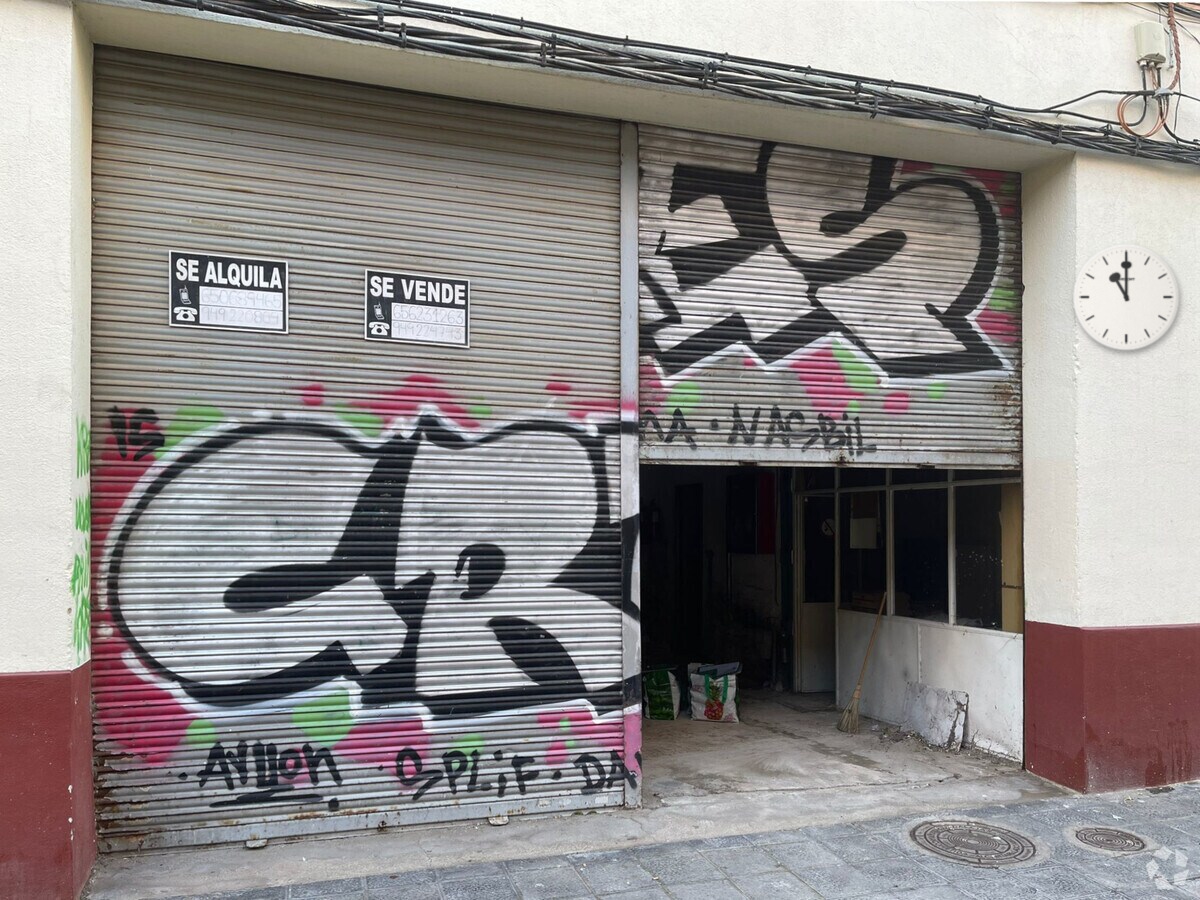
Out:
11 h 00 min
